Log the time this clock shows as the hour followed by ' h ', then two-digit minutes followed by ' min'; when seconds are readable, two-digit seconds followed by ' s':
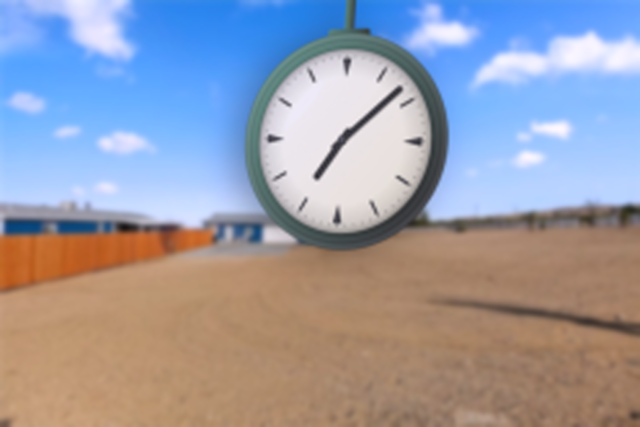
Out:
7 h 08 min
